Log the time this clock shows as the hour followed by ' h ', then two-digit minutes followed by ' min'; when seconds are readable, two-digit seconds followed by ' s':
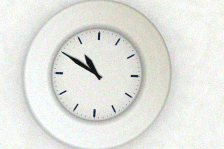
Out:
10 h 50 min
